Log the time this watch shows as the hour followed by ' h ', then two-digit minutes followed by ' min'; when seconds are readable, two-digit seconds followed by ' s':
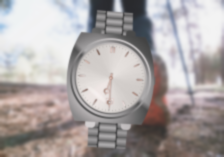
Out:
6 h 30 min
